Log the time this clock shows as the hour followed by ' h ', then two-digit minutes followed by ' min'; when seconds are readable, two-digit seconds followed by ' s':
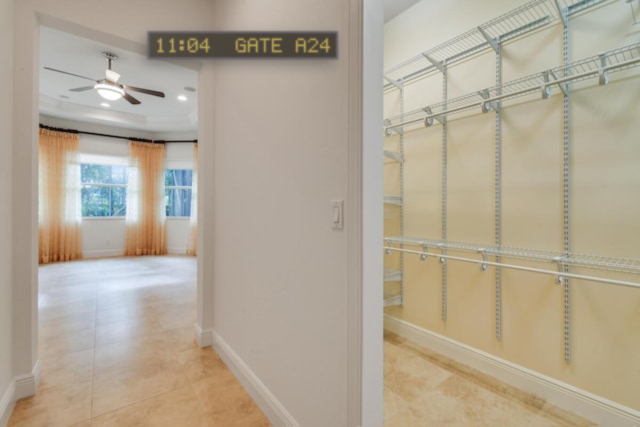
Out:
11 h 04 min
